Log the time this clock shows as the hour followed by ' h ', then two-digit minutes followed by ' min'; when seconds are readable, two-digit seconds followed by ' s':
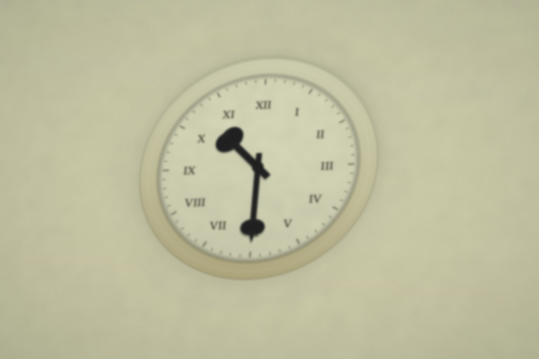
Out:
10 h 30 min
